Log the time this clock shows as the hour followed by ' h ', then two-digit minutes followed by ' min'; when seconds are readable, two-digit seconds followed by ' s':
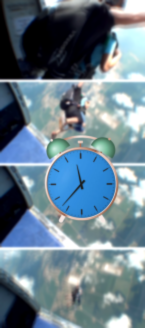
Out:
11 h 37 min
